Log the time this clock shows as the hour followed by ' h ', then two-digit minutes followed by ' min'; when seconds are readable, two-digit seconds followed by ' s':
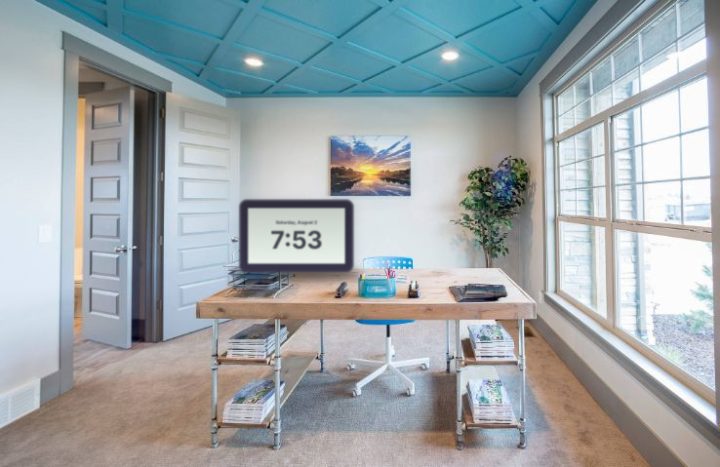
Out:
7 h 53 min
